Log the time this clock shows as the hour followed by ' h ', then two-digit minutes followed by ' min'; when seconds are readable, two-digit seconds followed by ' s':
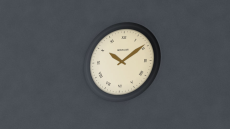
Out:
10 h 09 min
